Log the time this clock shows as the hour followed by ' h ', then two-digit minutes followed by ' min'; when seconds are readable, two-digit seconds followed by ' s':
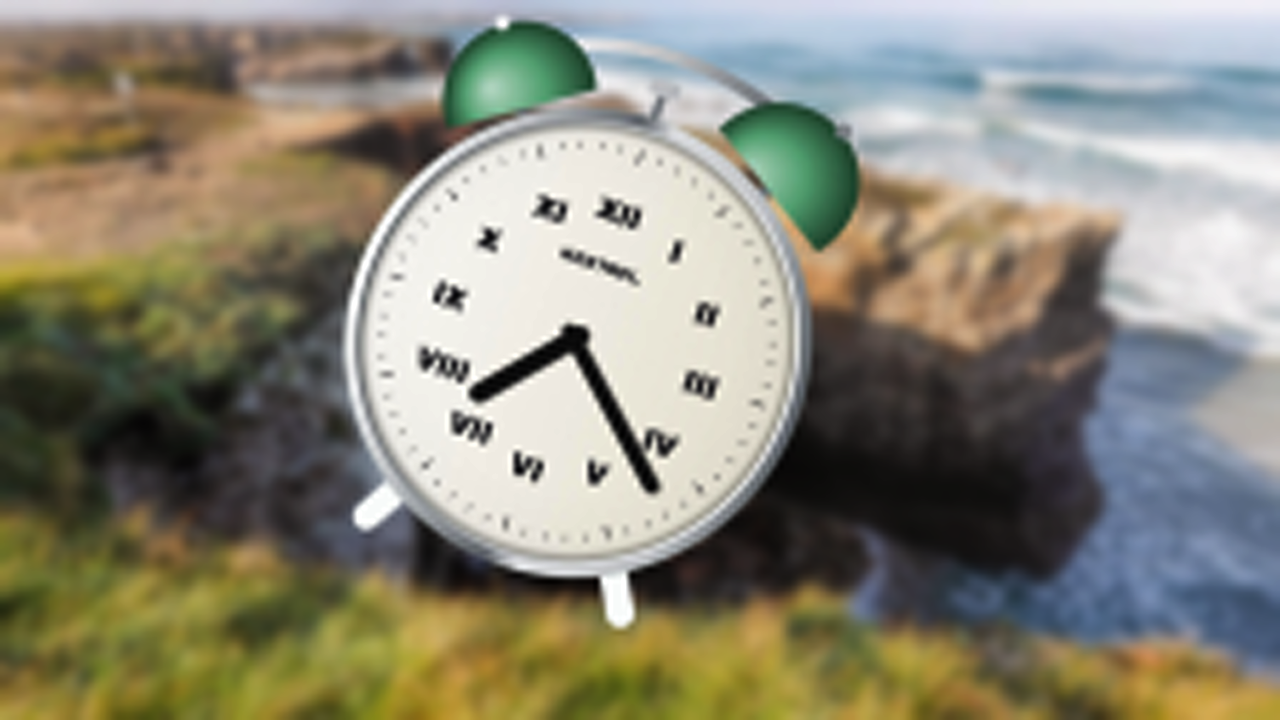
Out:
7 h 22 min
